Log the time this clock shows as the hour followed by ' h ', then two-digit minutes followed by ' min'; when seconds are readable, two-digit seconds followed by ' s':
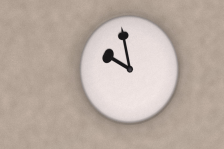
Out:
9 h 58 min
